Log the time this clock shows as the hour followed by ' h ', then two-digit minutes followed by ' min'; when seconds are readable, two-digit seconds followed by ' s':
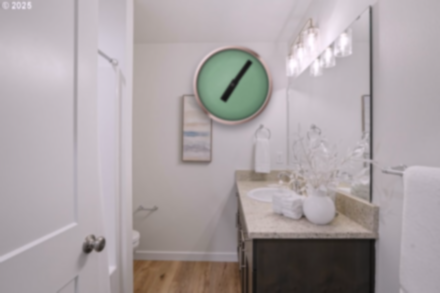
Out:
7 h 06 min
